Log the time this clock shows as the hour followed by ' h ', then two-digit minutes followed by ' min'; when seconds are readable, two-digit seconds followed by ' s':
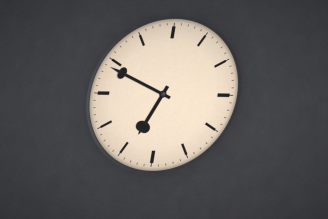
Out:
6 h 49 min
